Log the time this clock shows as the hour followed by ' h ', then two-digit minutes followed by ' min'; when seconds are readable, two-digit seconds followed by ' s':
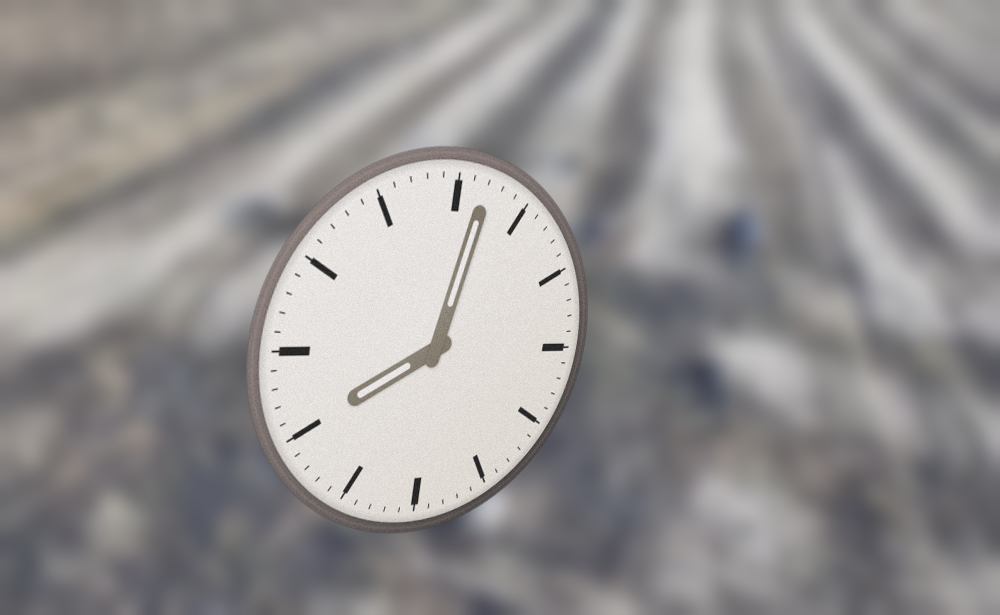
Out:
8 h 02 min
